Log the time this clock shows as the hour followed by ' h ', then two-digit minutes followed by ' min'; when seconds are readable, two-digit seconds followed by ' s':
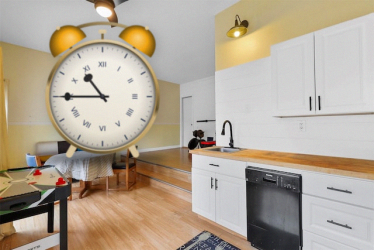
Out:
10 h 45 min
